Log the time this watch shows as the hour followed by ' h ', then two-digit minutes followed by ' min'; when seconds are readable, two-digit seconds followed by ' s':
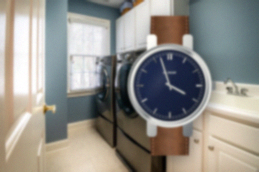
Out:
3 h 57 min
